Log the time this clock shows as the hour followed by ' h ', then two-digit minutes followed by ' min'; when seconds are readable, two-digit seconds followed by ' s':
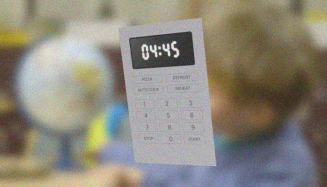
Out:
4 h 45 min
